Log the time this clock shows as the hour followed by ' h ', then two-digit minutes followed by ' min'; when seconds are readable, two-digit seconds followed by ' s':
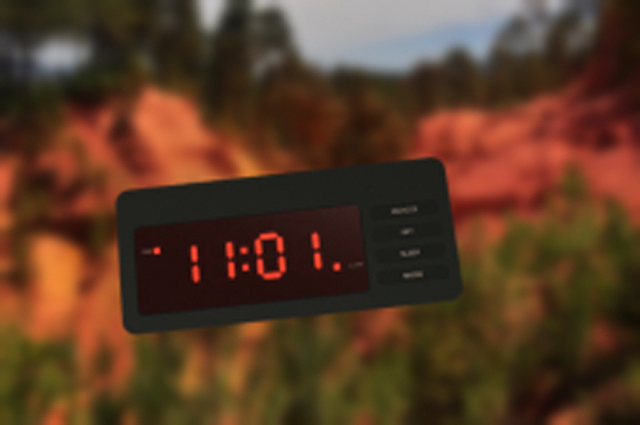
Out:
11 h 01 min
